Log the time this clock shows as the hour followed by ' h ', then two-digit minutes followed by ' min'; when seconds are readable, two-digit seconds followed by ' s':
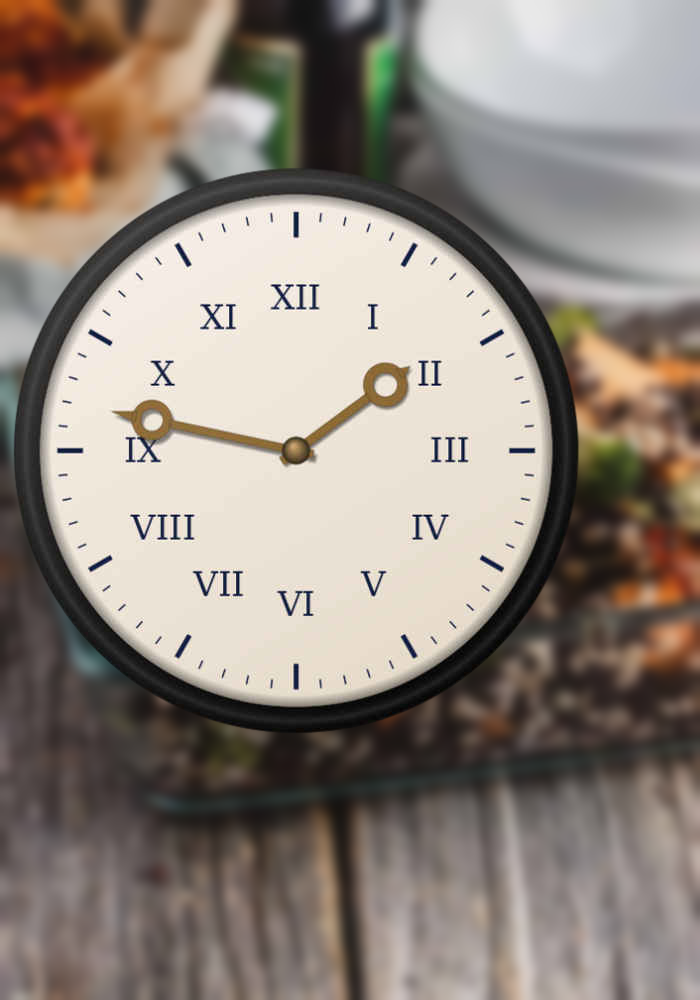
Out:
1 h 47 min
